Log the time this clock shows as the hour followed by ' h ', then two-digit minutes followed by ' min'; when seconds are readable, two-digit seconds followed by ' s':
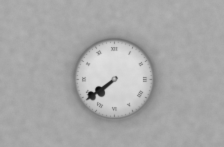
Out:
7 h 39 min
